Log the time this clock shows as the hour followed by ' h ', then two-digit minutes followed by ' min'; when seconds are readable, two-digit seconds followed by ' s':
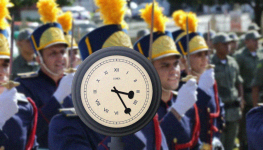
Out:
3 h 25 min
